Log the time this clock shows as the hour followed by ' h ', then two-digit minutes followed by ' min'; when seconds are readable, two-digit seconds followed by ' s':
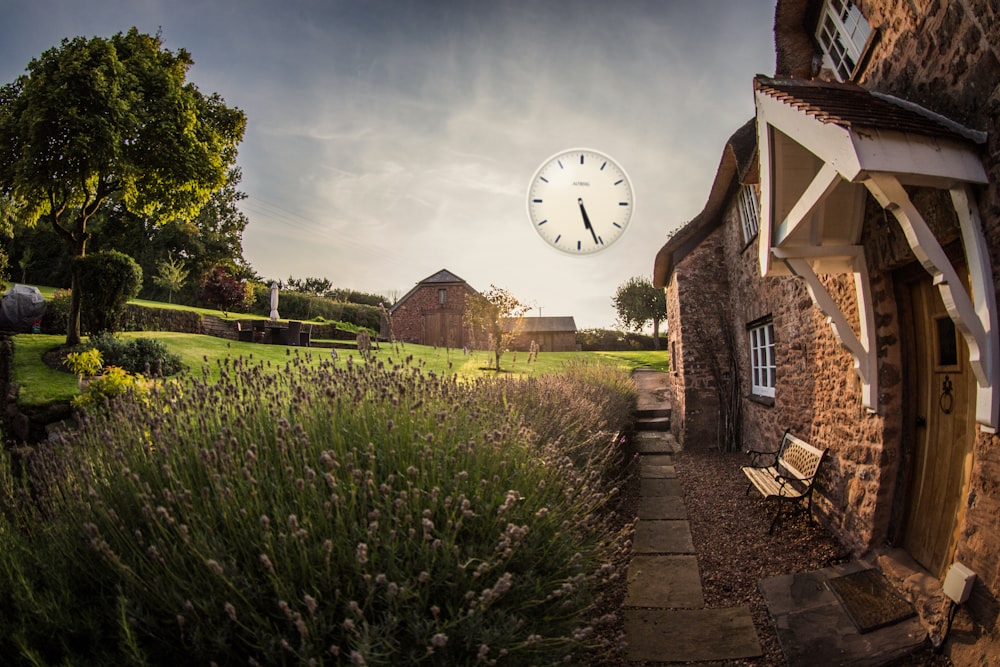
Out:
5 h 26 min
